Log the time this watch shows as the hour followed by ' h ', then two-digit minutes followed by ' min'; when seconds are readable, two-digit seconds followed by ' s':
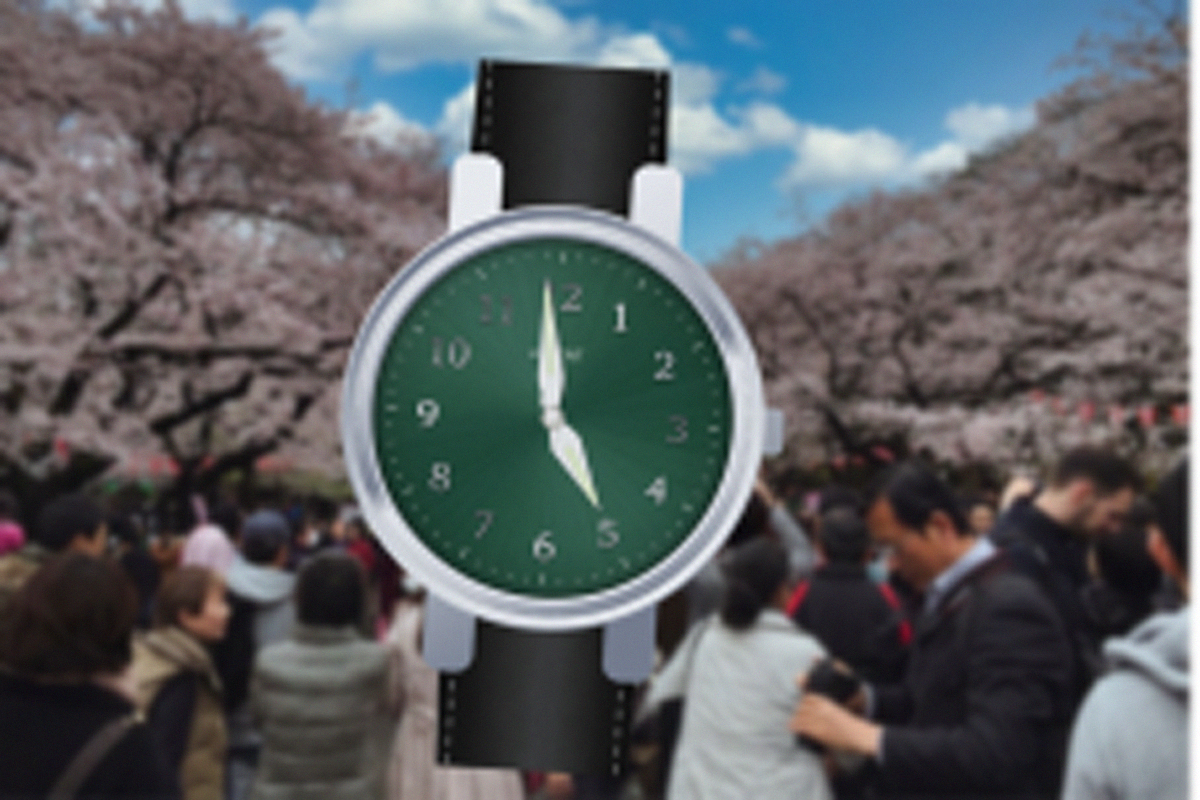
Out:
4 h 59 min
